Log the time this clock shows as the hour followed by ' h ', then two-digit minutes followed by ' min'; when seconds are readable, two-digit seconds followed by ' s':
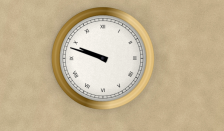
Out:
9 h 48 min
